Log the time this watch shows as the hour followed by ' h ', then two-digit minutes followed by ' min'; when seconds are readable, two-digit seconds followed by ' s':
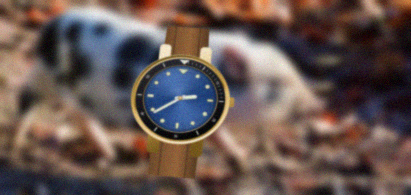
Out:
2 h 39 min
